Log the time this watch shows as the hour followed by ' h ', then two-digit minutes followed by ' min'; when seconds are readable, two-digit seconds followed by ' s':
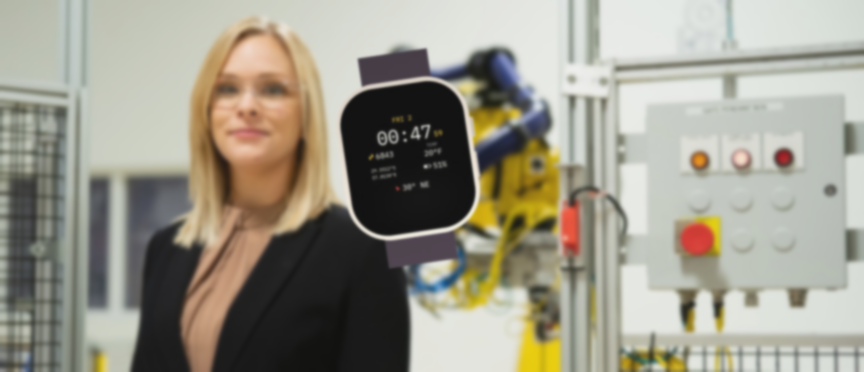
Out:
0 h 47 min
